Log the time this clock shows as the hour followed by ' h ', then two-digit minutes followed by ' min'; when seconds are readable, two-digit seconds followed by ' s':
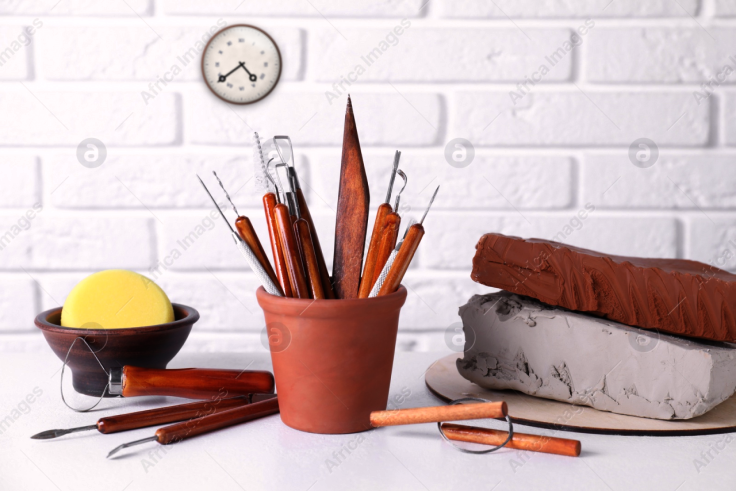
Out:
4 h 39 min
